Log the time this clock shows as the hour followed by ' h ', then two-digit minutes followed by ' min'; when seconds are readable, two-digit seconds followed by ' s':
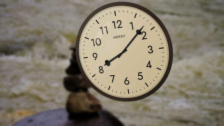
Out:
8 h 08 min
